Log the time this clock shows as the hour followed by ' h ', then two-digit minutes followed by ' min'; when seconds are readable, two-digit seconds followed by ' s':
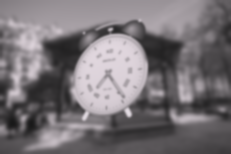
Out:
7 h 24 min
